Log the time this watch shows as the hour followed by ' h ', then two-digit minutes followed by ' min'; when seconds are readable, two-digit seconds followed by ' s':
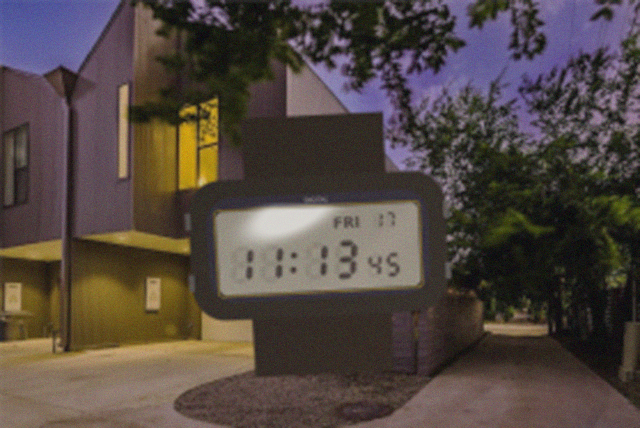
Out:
11 h 13 min 45 s
